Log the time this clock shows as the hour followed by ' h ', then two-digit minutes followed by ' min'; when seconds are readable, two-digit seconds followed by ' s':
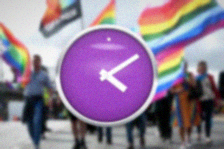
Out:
4 h 09 min
